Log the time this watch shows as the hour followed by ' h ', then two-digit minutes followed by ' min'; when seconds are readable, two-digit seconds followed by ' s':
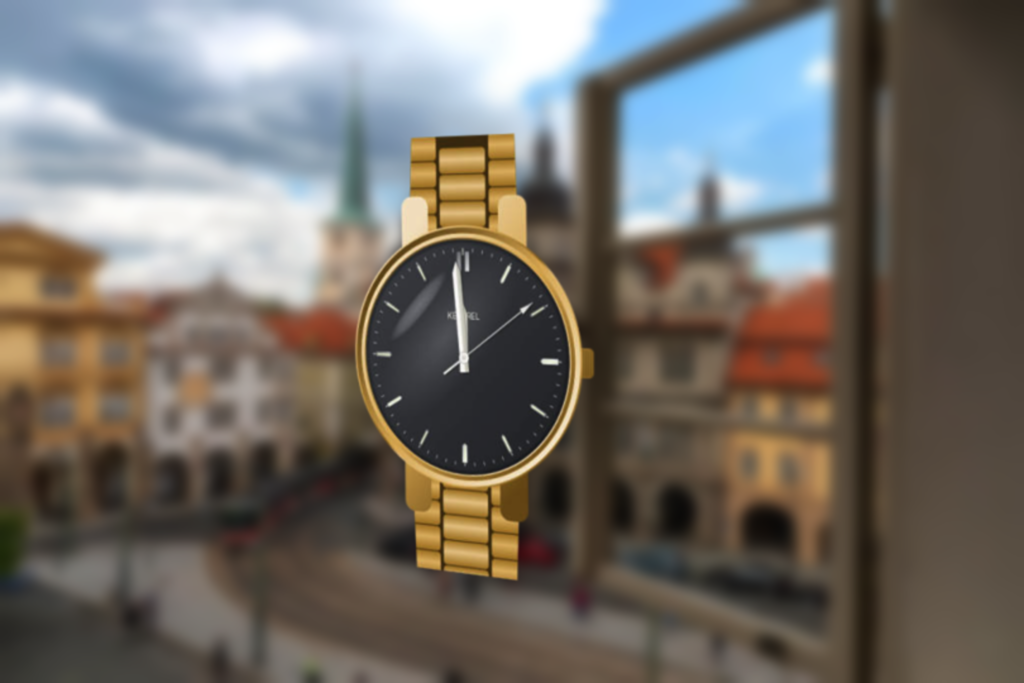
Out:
11 h 59 min 09 s
